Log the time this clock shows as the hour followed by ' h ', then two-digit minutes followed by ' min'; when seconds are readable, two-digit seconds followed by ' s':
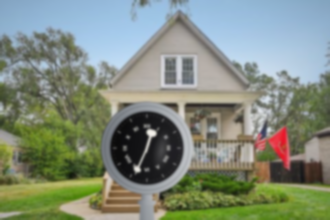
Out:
12 h 34 min
